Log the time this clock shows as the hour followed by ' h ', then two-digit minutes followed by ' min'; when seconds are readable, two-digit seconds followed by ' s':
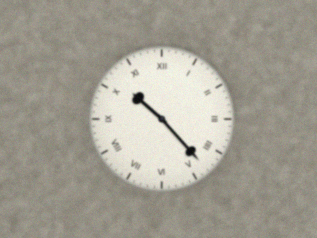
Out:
10 h 23 min
